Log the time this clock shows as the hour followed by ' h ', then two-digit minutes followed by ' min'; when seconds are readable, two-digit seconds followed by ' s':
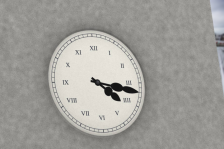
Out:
4 h 17 min
